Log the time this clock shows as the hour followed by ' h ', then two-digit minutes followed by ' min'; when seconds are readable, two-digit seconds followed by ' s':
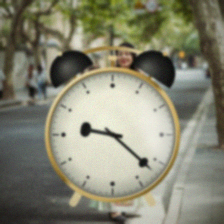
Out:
9 h 22 min
